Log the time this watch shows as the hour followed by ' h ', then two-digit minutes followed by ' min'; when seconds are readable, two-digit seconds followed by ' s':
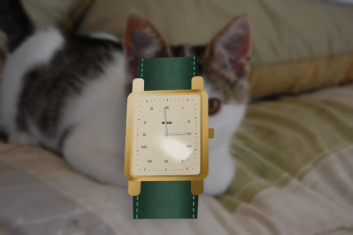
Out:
2 h 59 min
